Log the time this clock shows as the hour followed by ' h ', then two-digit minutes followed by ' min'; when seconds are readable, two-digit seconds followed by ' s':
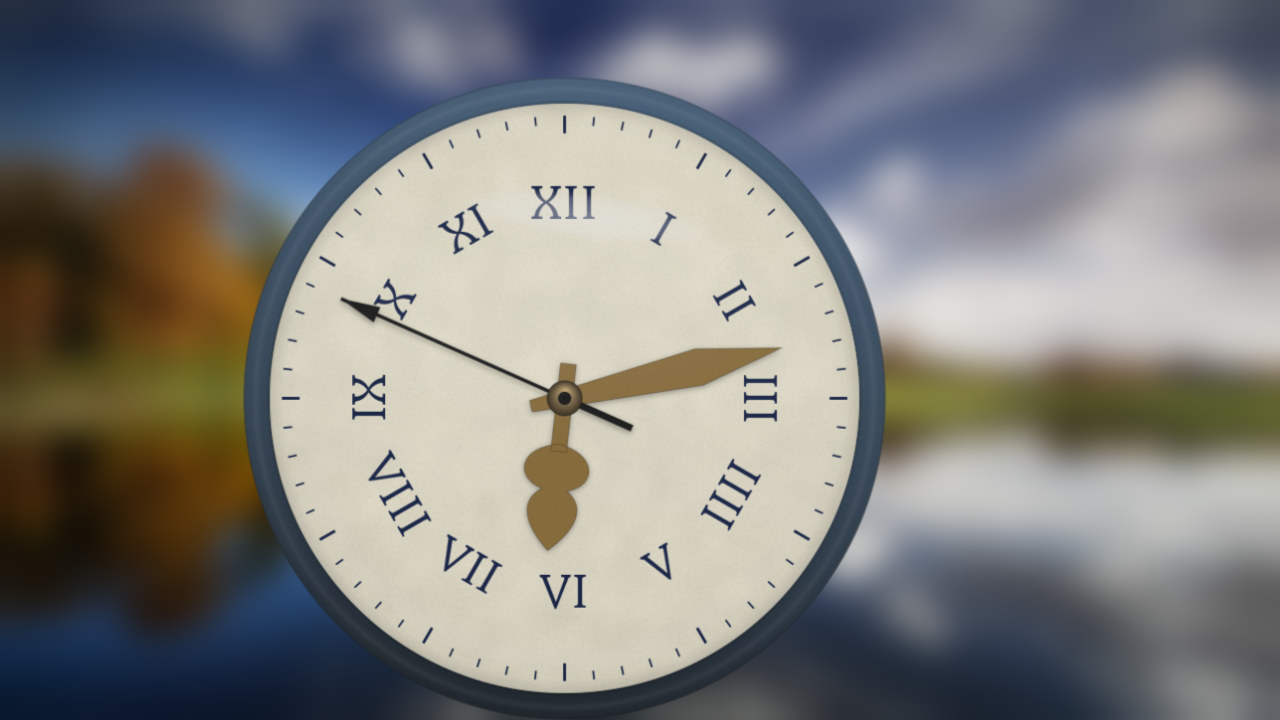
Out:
6 h 12 min 49 s
